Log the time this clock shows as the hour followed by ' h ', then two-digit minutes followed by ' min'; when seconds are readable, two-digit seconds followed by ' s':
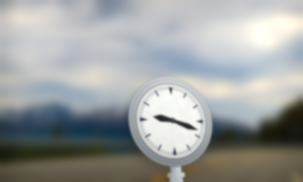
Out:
9 h 18 min
